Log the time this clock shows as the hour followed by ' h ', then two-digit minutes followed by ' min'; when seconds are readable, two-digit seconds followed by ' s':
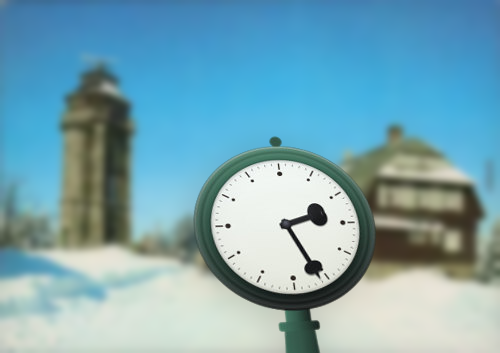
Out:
2 h 26 min
